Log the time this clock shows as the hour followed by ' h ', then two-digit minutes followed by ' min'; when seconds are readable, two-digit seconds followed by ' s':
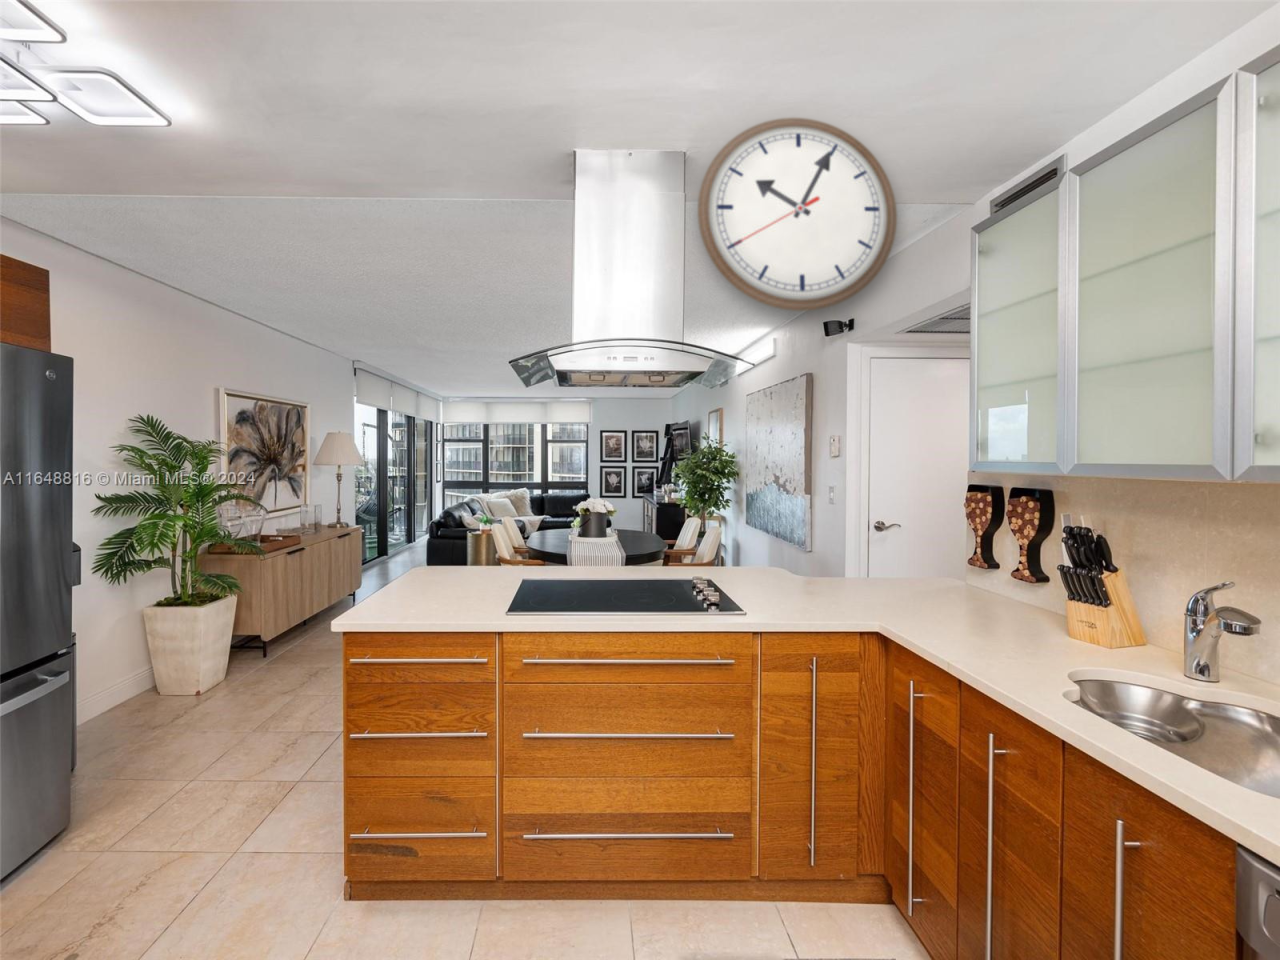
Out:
10 h 04 min 40 s
